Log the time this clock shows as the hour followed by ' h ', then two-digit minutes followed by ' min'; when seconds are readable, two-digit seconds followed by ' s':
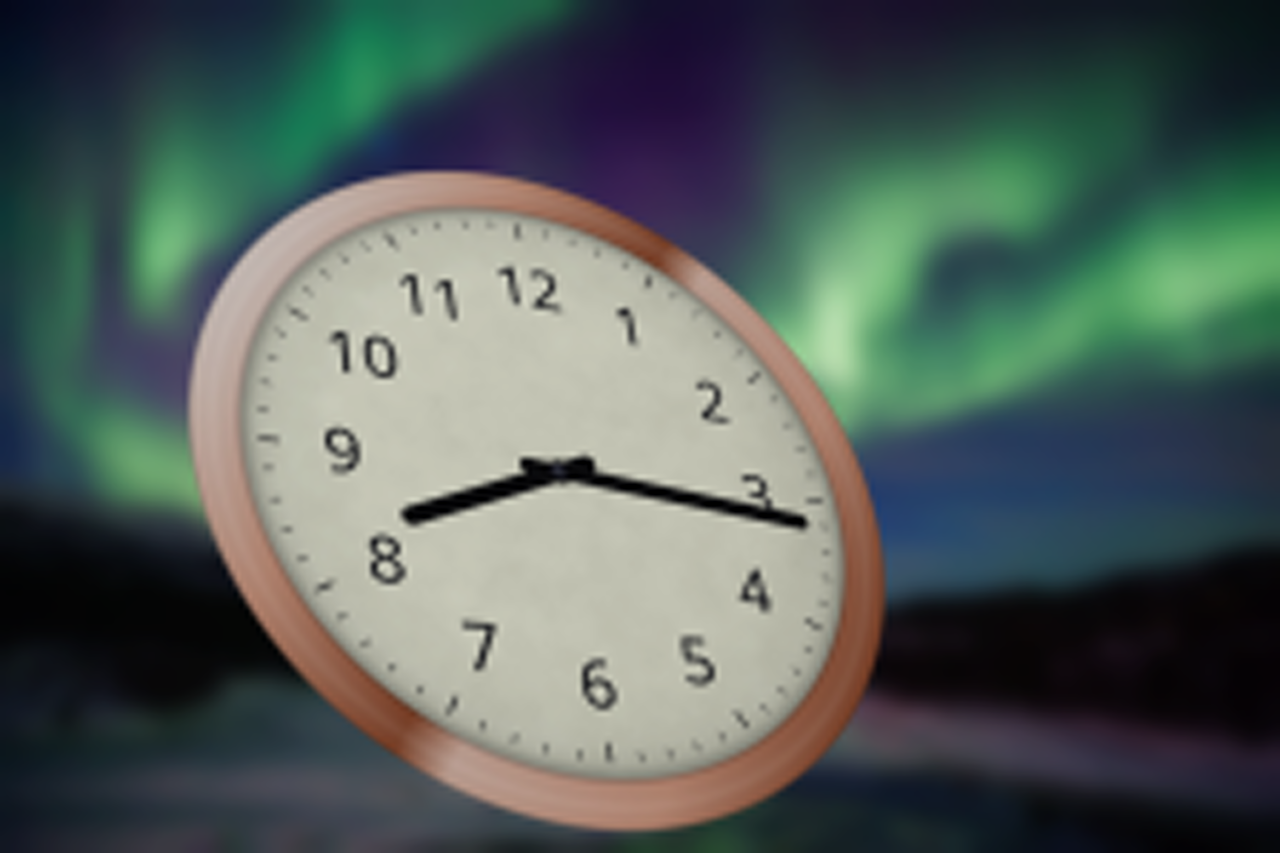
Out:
8 h 16 min
